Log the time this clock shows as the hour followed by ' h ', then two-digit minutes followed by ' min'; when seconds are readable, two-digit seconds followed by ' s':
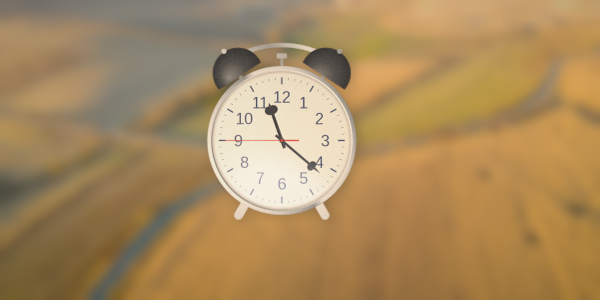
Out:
11 h 21 min 45 s
